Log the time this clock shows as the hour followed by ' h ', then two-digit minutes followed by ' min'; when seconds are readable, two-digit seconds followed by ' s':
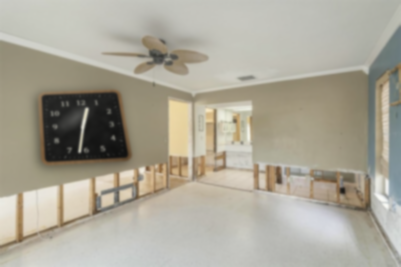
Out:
12 h 32 min
